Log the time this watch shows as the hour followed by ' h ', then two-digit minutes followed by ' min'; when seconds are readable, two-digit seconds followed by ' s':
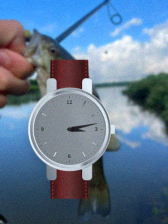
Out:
3 h 13 min
